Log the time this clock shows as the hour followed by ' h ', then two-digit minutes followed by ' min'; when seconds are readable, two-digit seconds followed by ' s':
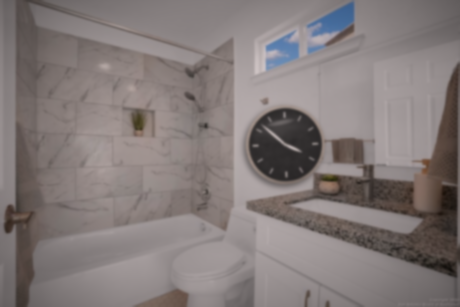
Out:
3 h 52 min
